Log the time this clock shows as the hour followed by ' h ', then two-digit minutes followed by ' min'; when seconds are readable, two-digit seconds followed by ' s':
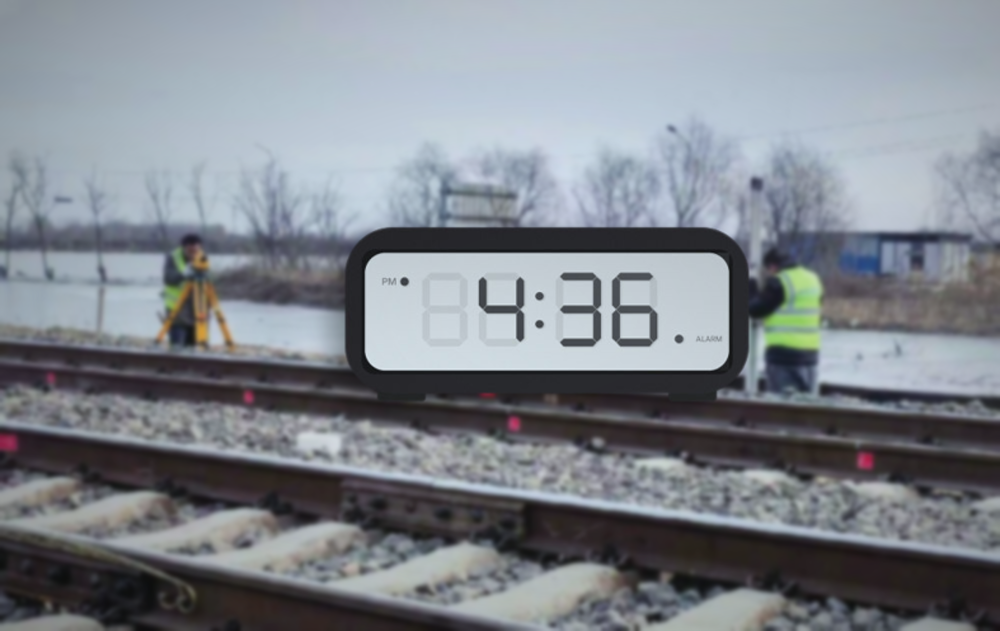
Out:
4 h 36 min
